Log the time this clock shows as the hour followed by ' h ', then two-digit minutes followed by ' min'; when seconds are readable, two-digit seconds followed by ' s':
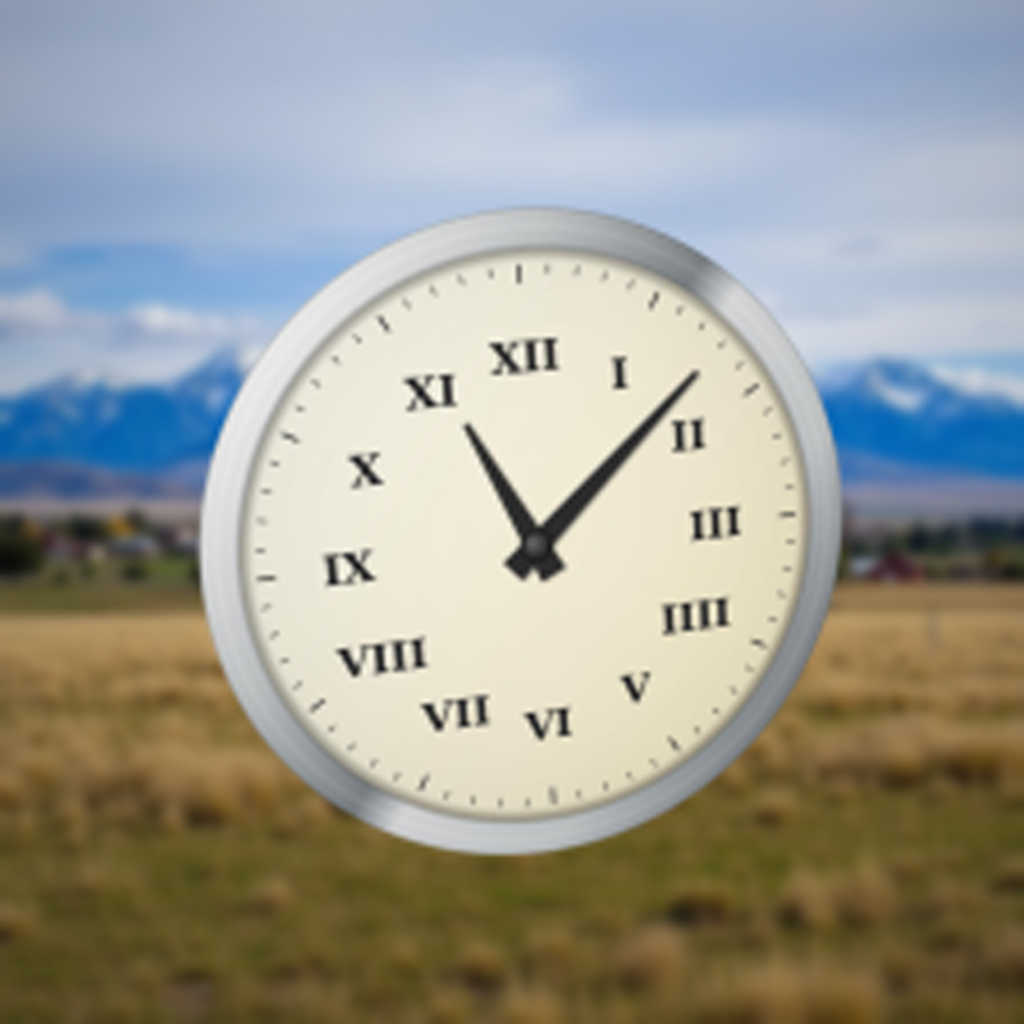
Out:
11 h 08 min
